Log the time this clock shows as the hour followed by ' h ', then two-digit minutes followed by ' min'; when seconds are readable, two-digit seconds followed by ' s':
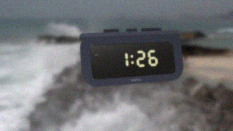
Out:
1 h 26 min
